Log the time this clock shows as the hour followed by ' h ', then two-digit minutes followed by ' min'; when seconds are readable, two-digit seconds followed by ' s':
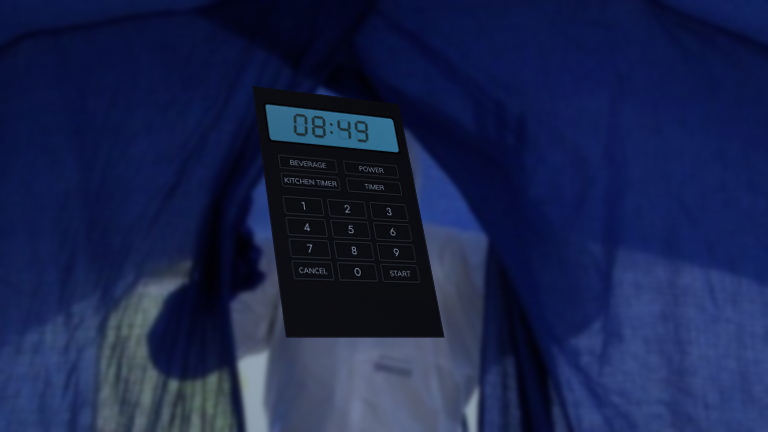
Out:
8 h 49 min
